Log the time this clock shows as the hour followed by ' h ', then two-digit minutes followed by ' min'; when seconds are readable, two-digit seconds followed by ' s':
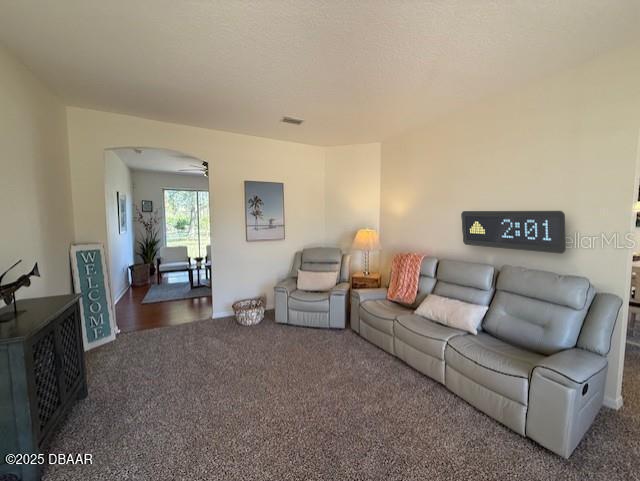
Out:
2 h 01 min
